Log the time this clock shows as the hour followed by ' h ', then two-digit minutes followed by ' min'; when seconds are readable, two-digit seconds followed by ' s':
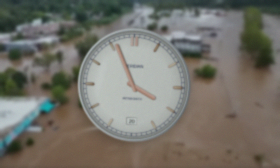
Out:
3 h 56 min
